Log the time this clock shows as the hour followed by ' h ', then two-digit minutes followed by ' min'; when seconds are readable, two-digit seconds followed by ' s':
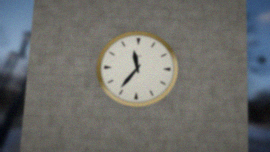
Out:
11 h 36 min
